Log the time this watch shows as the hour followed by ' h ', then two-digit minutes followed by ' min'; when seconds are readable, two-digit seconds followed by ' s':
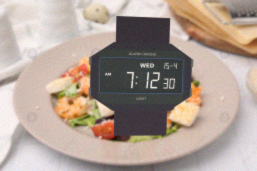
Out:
7 h 12 min 30 s
